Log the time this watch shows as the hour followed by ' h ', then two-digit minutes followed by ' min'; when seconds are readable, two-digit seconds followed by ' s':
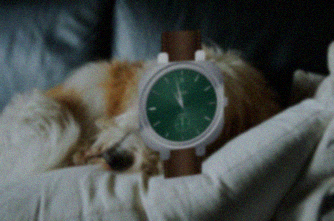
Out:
10 h 58 min
